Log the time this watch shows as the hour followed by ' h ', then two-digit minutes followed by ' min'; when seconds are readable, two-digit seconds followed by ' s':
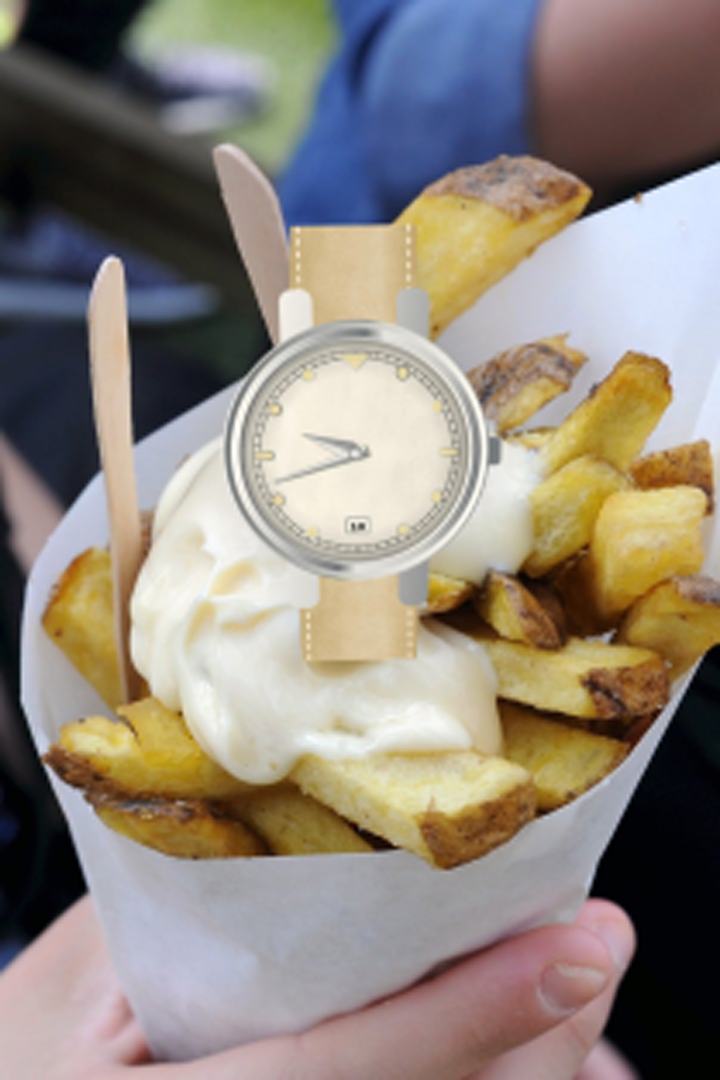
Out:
9 h 42 min
